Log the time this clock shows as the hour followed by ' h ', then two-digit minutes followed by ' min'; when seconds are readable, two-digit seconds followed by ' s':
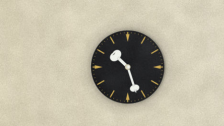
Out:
10 h 27 min
